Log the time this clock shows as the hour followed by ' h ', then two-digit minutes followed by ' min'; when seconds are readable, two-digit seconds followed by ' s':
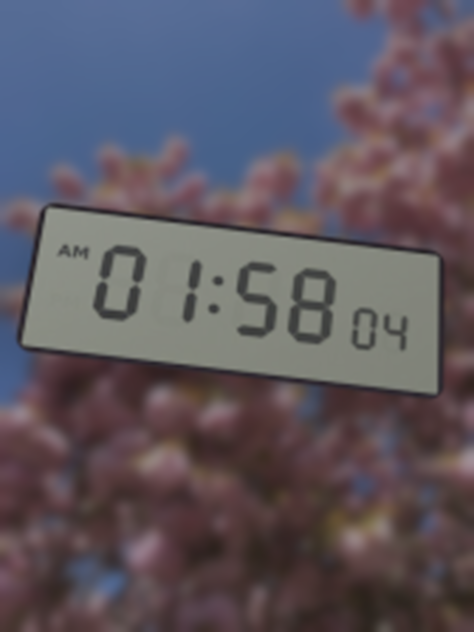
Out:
1 h 58 min 04 s
